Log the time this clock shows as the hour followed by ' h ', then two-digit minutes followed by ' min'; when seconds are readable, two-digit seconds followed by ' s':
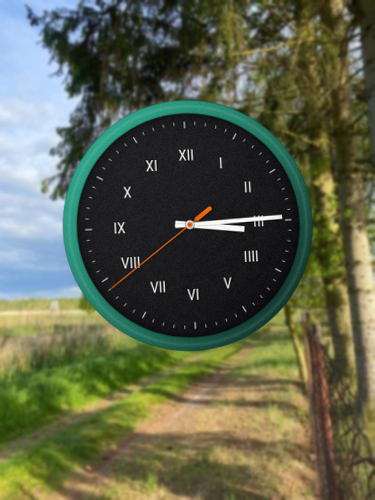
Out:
3 h 14 min 39 s
